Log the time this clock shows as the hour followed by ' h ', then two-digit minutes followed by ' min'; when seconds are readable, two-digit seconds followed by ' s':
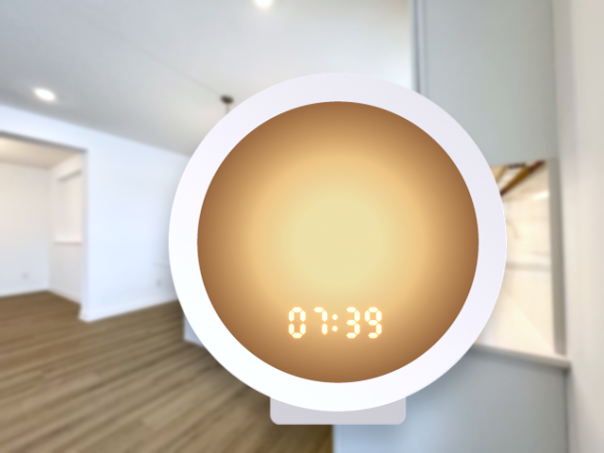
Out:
7 h 39 min
